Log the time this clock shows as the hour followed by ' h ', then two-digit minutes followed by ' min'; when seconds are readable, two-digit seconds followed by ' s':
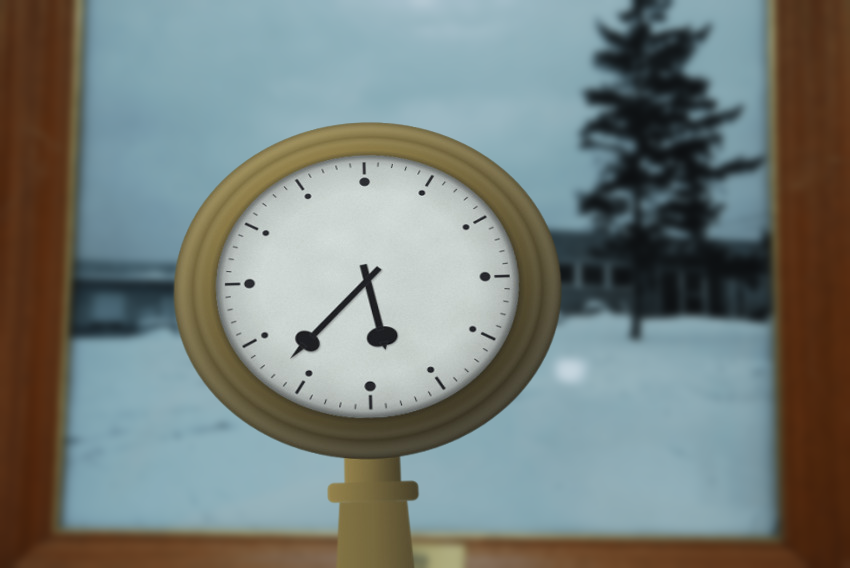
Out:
5 h 37 min
